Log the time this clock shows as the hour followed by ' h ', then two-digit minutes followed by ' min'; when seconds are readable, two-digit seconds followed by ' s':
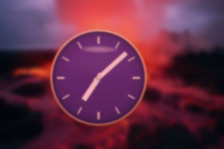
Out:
7 h 08 min
